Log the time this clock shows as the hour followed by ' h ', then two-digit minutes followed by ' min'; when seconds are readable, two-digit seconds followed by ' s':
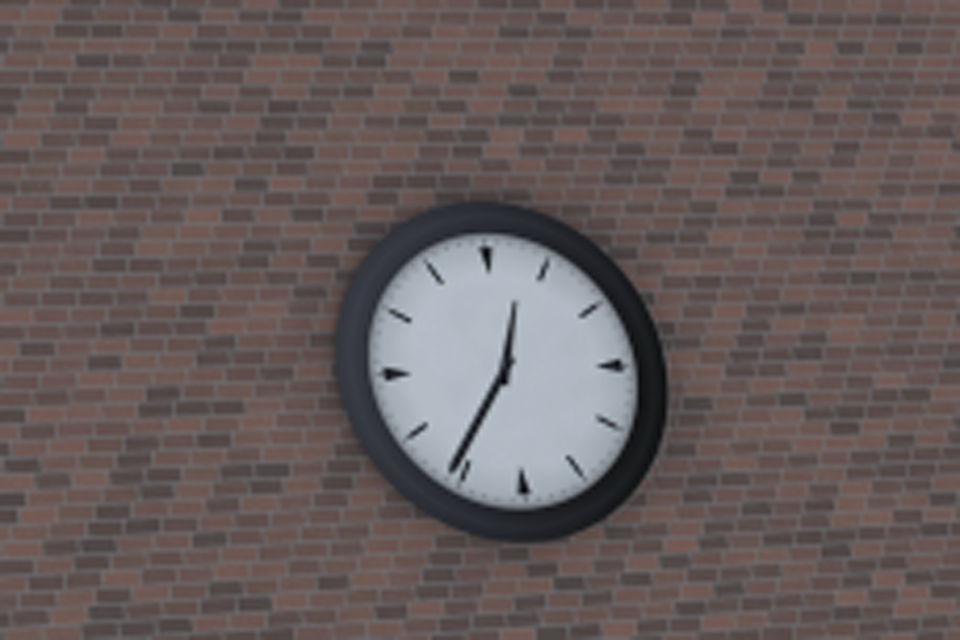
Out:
12 h 36 min
